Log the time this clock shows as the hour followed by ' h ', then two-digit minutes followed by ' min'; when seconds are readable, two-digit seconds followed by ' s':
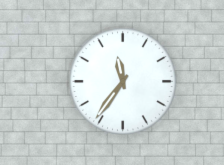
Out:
11 h 36 min
